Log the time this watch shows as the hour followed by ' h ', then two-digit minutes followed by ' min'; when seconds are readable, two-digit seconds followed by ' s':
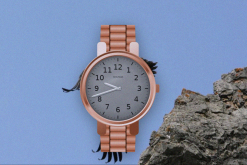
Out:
9 h 42 min
